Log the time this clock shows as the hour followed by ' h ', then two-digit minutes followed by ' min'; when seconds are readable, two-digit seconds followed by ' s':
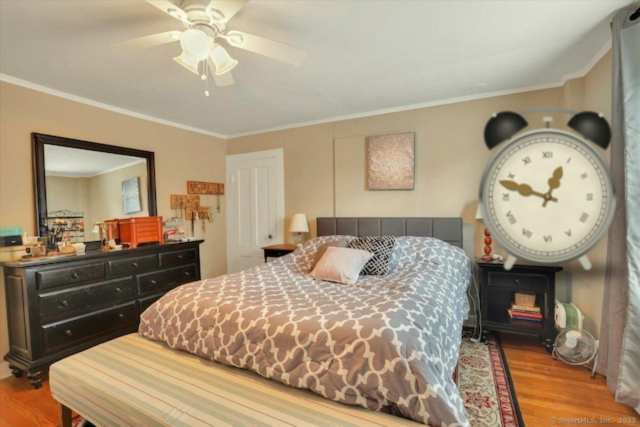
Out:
12 h 48 min
